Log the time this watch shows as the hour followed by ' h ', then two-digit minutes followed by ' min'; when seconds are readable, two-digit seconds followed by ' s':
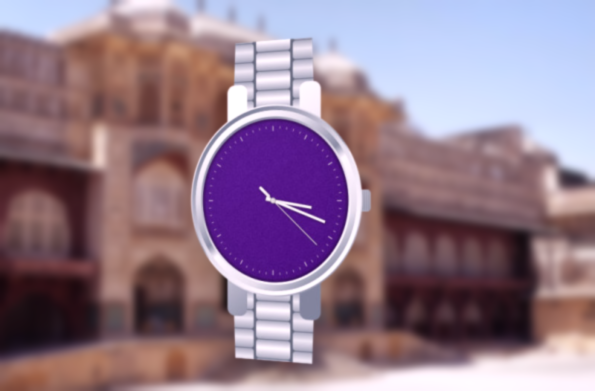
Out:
3 h 18 min 22 s
